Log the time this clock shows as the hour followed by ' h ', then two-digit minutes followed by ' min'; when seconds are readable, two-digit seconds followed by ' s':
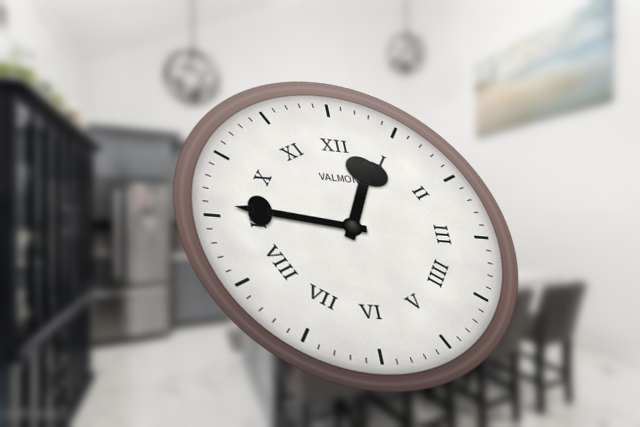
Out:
12 h 46 min
